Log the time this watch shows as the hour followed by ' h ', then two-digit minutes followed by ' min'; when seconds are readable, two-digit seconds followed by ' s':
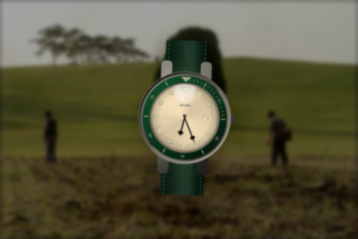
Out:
6 h 26 min
